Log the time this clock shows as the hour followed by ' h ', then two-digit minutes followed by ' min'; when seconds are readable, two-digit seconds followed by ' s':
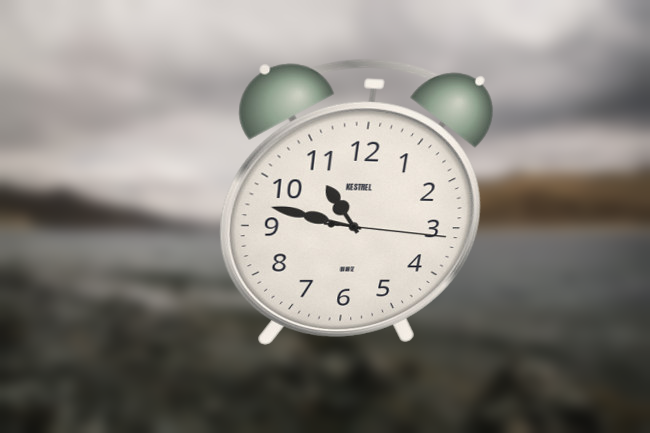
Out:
10 h 47 min 16 s
